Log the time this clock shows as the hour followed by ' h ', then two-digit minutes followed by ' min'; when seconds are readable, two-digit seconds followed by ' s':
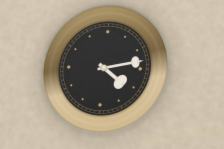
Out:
4 h 13 min
